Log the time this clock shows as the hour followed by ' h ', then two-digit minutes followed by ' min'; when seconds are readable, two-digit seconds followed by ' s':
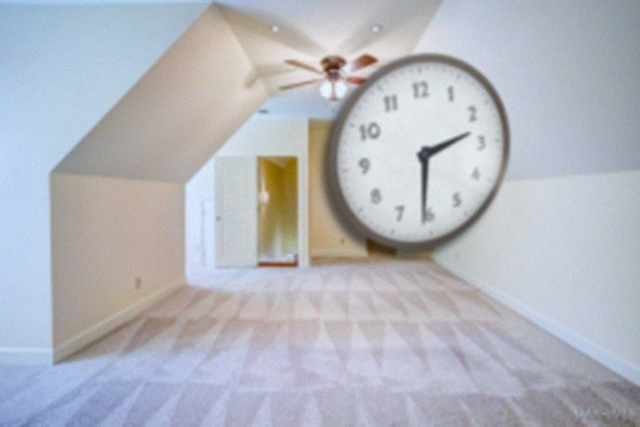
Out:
2 h 31 min
